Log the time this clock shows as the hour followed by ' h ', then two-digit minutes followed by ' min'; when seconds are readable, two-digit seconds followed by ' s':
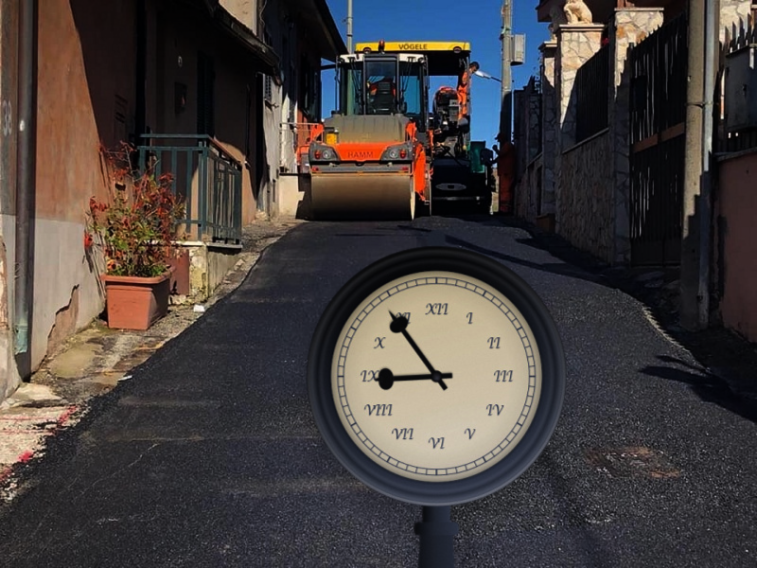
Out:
8 h 54 min
